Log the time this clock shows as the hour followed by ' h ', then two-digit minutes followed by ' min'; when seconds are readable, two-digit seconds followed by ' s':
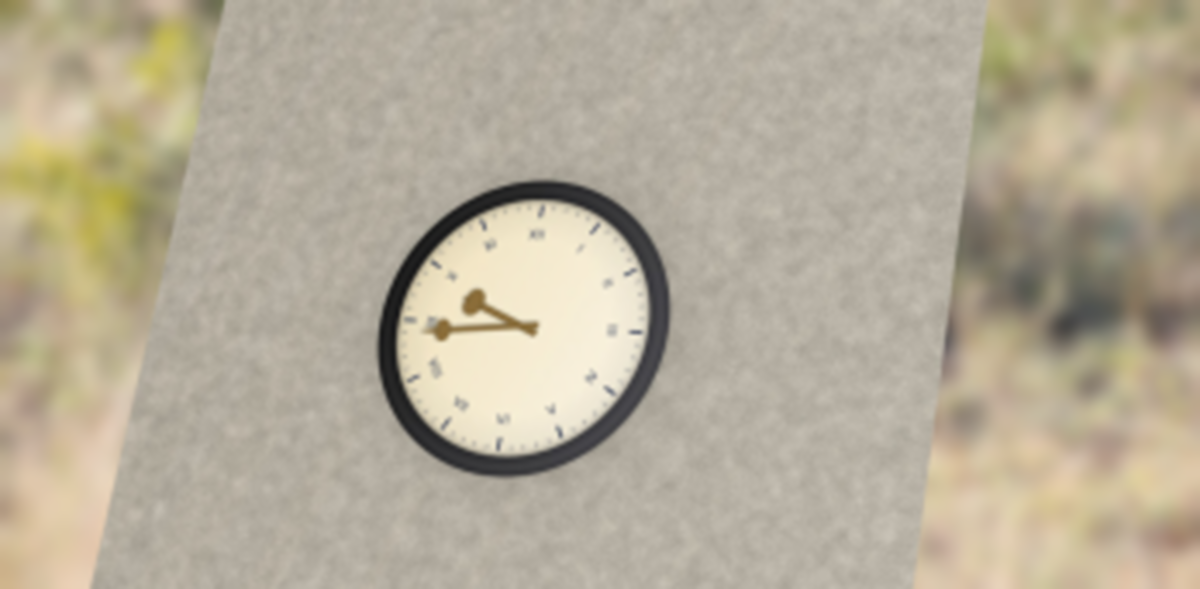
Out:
9 h 44 min
